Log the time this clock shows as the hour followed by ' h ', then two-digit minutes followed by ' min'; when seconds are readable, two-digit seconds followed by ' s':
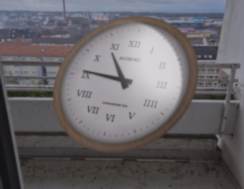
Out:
10 h 46 min
